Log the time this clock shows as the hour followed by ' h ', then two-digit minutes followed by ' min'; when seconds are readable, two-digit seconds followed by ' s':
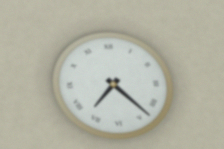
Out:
7 h 23 min
